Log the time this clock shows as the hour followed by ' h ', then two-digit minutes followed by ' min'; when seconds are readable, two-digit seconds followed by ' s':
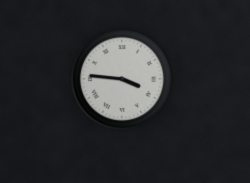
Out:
3 h 46 min
